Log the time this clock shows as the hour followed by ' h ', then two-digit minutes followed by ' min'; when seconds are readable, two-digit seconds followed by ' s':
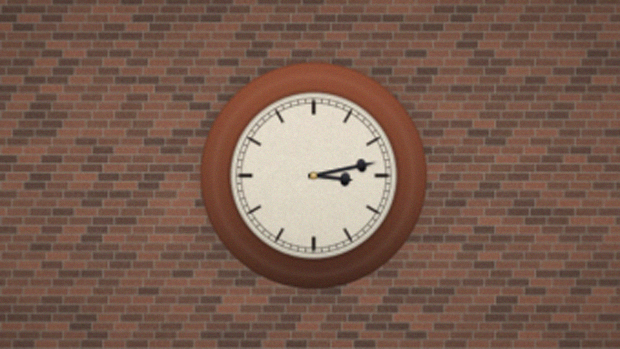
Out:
3 h 13 min
